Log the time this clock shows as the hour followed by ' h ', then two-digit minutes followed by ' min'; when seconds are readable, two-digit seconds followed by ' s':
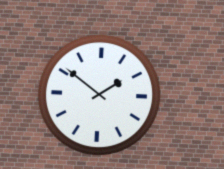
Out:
1 h 51 min
